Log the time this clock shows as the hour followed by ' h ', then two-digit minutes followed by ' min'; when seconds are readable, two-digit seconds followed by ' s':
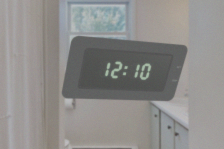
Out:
12 h 10 min
